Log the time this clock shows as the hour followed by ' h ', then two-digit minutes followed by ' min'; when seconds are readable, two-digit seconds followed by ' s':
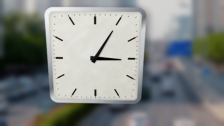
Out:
3 h 05 min
